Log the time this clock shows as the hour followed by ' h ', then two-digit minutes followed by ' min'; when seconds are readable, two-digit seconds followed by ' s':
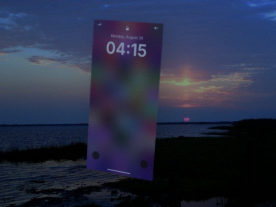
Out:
4 h 15 min
